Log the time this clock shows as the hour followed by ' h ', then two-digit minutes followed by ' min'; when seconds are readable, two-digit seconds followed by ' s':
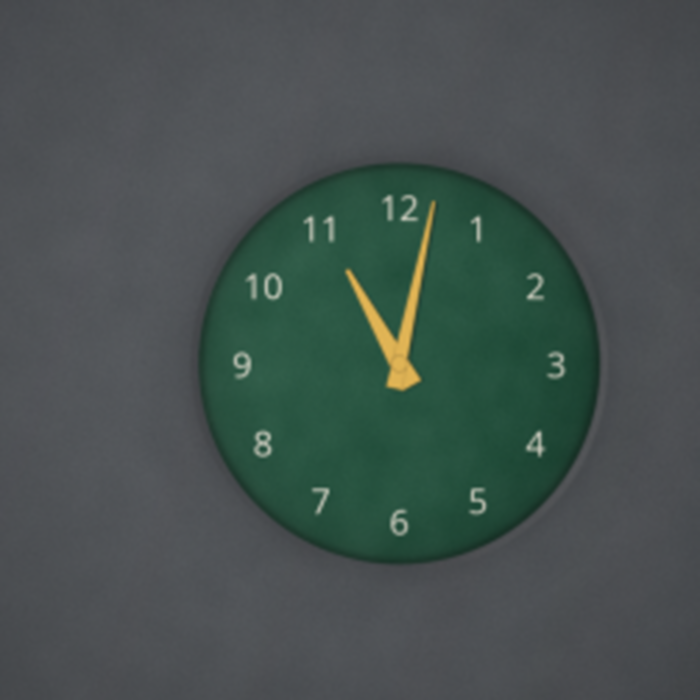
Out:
11 h 02 min
